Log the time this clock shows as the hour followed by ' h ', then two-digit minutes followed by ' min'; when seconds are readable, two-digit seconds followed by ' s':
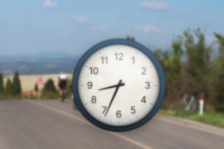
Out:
8 h 34 min
